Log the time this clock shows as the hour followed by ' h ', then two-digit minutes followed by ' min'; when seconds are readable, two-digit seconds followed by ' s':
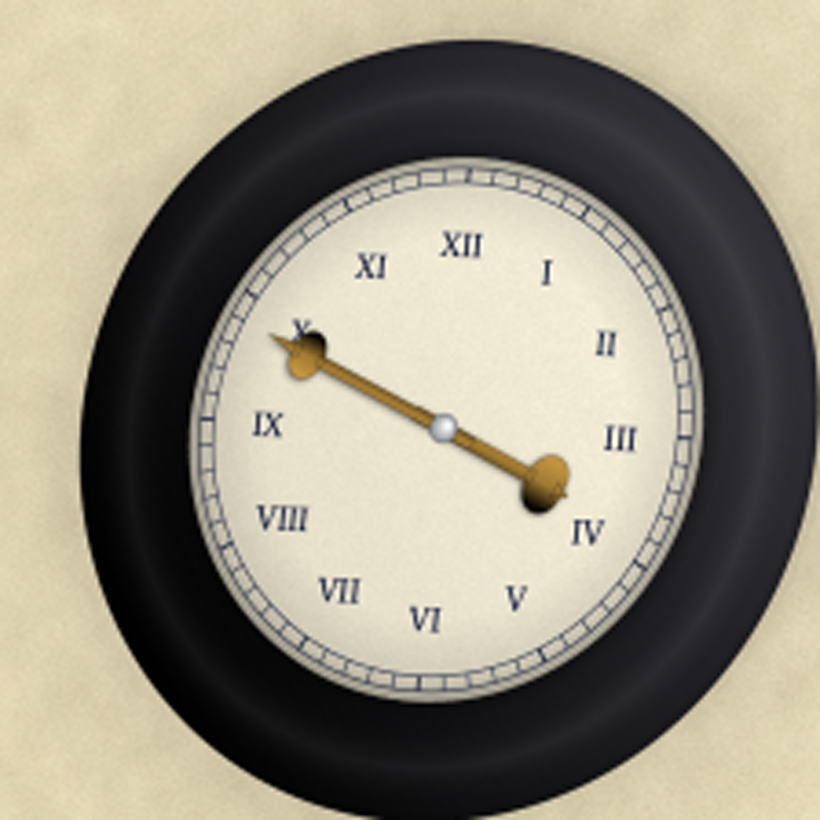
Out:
3 h 49 min
